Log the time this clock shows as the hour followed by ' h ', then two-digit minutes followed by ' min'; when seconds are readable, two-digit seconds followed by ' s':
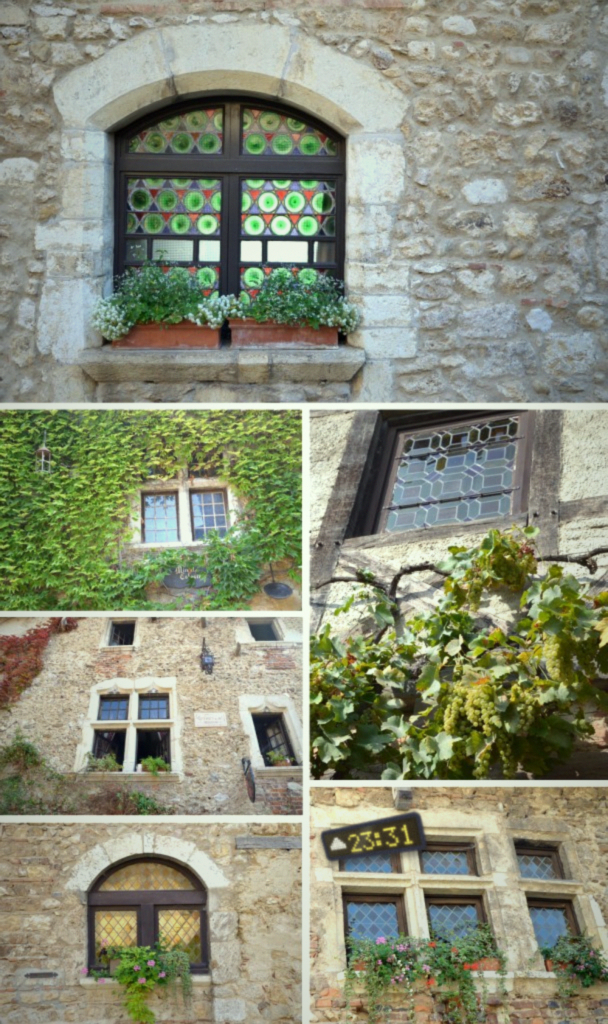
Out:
23 h 31 min
